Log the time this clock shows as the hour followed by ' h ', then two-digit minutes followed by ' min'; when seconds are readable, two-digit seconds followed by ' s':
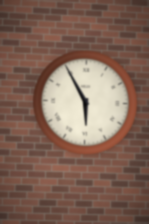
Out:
5 h 55 min
